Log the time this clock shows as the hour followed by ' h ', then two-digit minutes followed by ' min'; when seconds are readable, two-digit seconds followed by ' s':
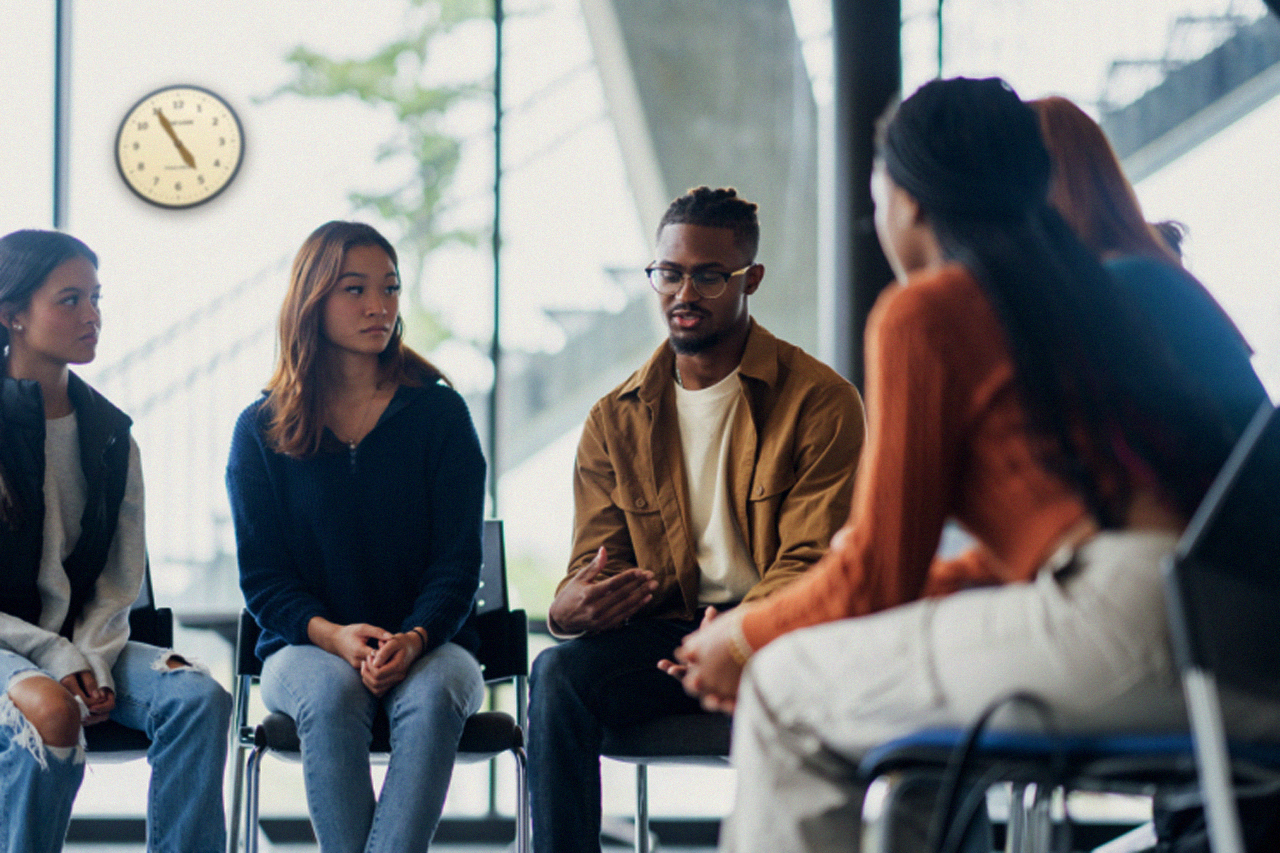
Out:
4 h 55 min
